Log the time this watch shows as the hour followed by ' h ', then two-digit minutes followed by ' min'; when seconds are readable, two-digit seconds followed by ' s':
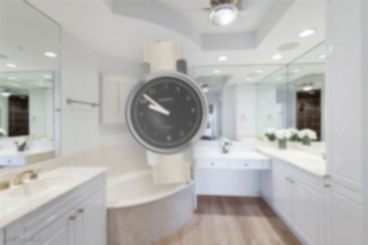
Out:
9 h 52 min
